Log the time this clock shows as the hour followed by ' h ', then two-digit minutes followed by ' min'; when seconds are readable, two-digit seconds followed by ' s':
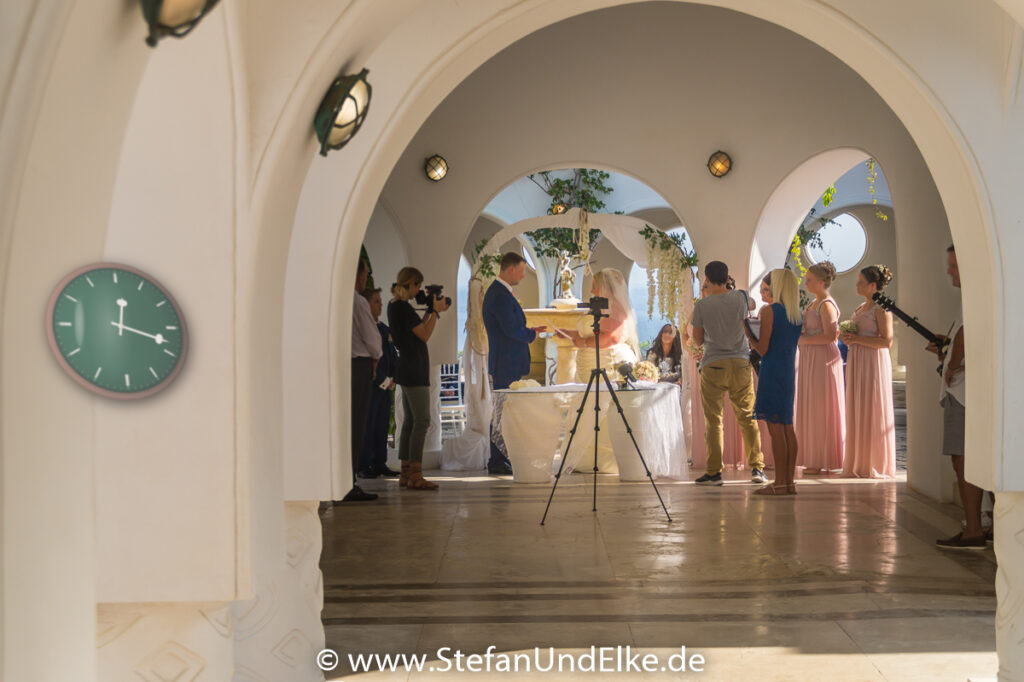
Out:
12 h 18 min
